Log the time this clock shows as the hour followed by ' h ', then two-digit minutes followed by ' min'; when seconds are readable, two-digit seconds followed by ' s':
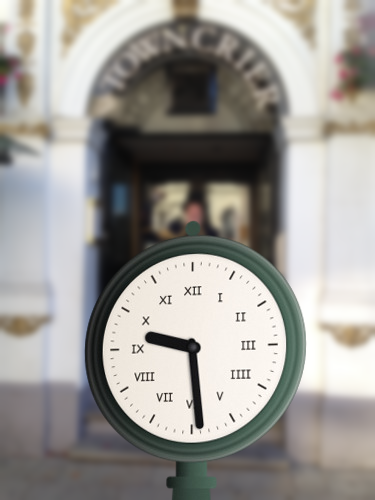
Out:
9 h 29 min
